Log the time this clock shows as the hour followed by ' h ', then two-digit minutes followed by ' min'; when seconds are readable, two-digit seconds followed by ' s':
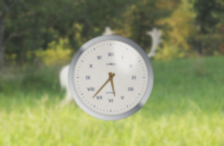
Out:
5 h 37 min
